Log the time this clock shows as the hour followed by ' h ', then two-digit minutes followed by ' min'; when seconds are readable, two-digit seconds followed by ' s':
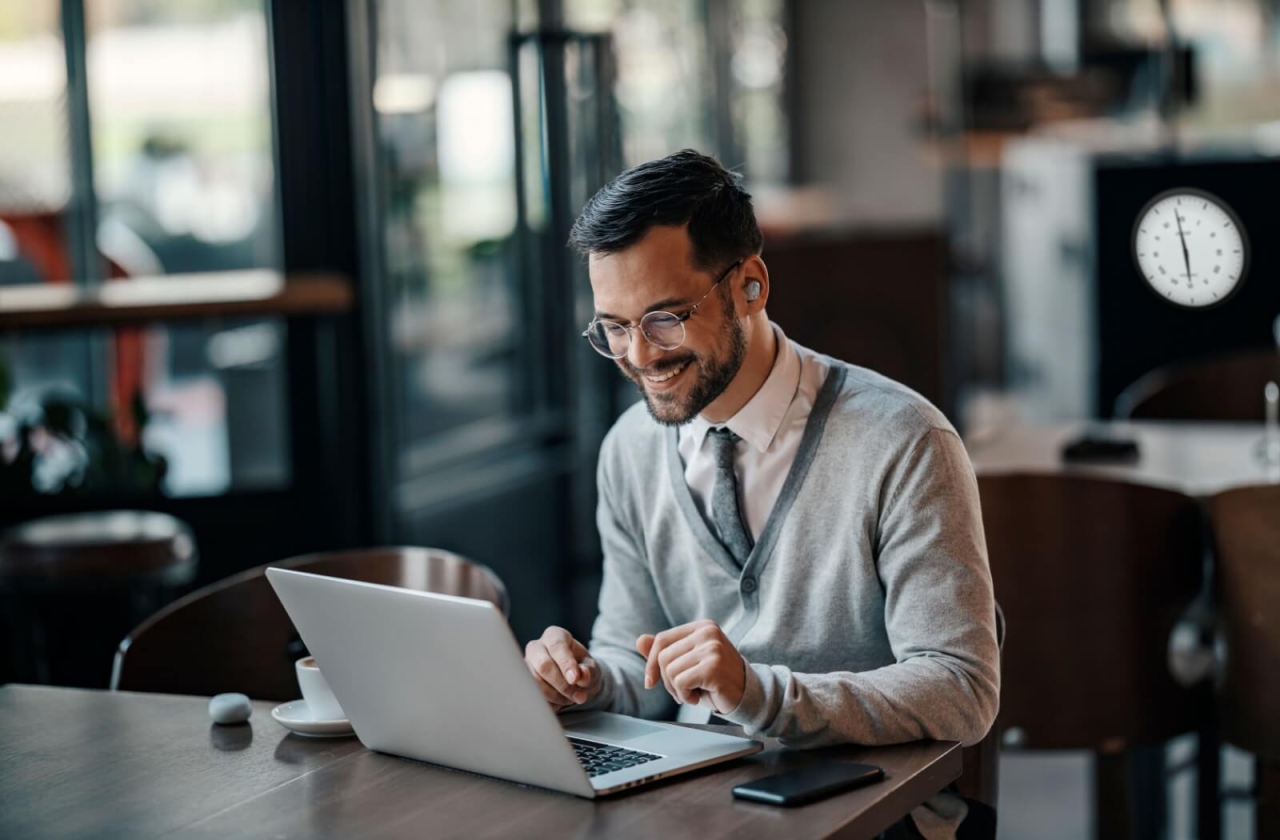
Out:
5 h 59 min
